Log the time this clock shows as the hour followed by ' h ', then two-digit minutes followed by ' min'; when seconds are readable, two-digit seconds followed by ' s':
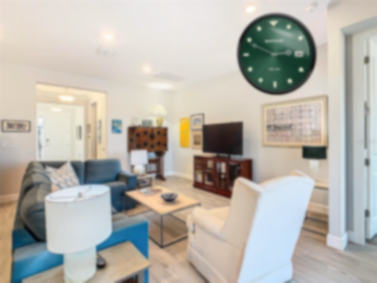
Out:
2 h 49 min
